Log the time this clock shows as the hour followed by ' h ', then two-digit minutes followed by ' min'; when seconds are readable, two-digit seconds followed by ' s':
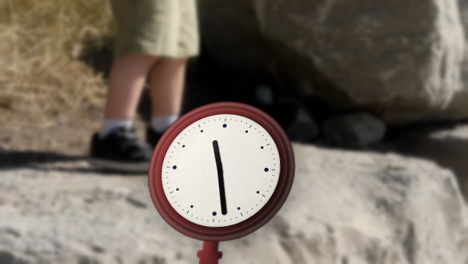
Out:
11 h 28 min
